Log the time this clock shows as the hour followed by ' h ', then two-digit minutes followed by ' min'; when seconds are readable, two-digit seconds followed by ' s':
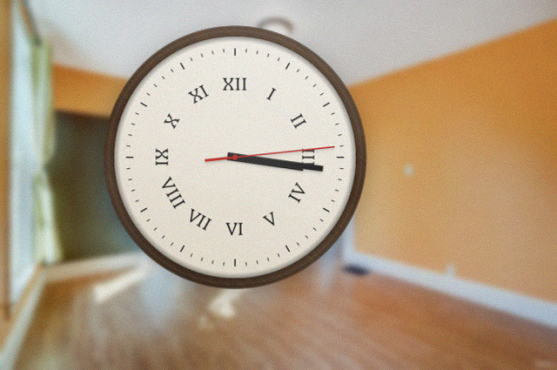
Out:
3 h 16 min 14 s
